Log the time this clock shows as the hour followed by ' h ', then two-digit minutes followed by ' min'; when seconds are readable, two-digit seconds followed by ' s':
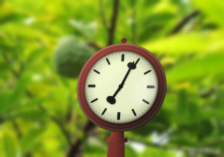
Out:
7 h 04 min
